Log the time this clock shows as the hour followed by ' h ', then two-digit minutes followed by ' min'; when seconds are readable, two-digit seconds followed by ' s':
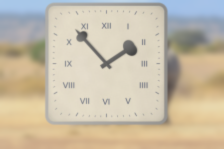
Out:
1 h 53 min
